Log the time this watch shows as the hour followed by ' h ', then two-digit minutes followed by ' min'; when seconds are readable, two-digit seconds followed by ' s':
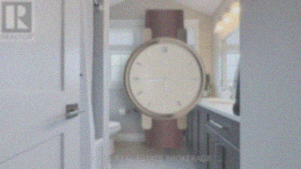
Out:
5 h 44 min
